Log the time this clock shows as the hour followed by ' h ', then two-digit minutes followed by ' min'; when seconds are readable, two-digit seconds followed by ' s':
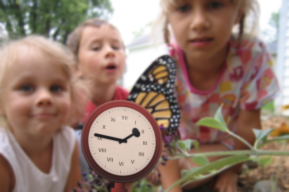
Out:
1 h 46 min
